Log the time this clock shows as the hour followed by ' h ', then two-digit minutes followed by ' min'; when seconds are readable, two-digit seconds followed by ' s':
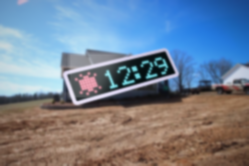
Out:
12 h 29 min
